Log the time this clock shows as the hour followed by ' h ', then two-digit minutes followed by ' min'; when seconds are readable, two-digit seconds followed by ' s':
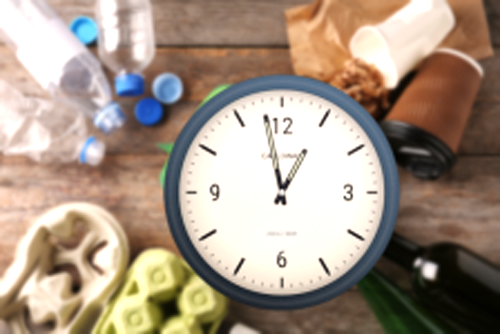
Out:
12 h 58 min
